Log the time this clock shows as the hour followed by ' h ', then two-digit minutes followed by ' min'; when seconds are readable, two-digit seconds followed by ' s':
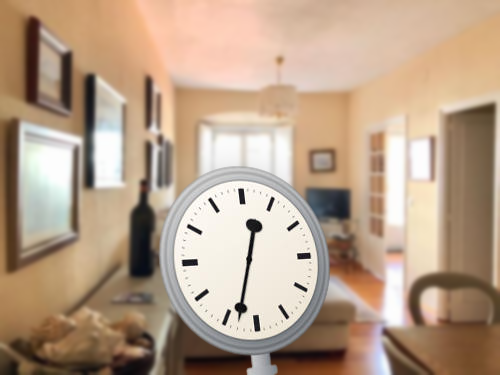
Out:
12 h 33 min
